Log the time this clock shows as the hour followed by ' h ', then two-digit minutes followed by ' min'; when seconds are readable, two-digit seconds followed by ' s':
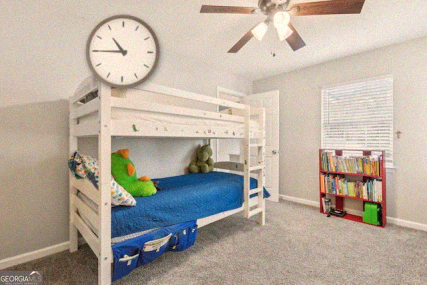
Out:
10 h 45 min
